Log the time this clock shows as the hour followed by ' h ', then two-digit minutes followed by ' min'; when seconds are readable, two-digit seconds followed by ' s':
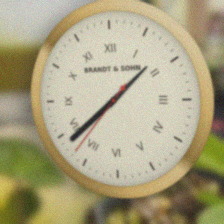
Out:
1 h 38 min 37 s
